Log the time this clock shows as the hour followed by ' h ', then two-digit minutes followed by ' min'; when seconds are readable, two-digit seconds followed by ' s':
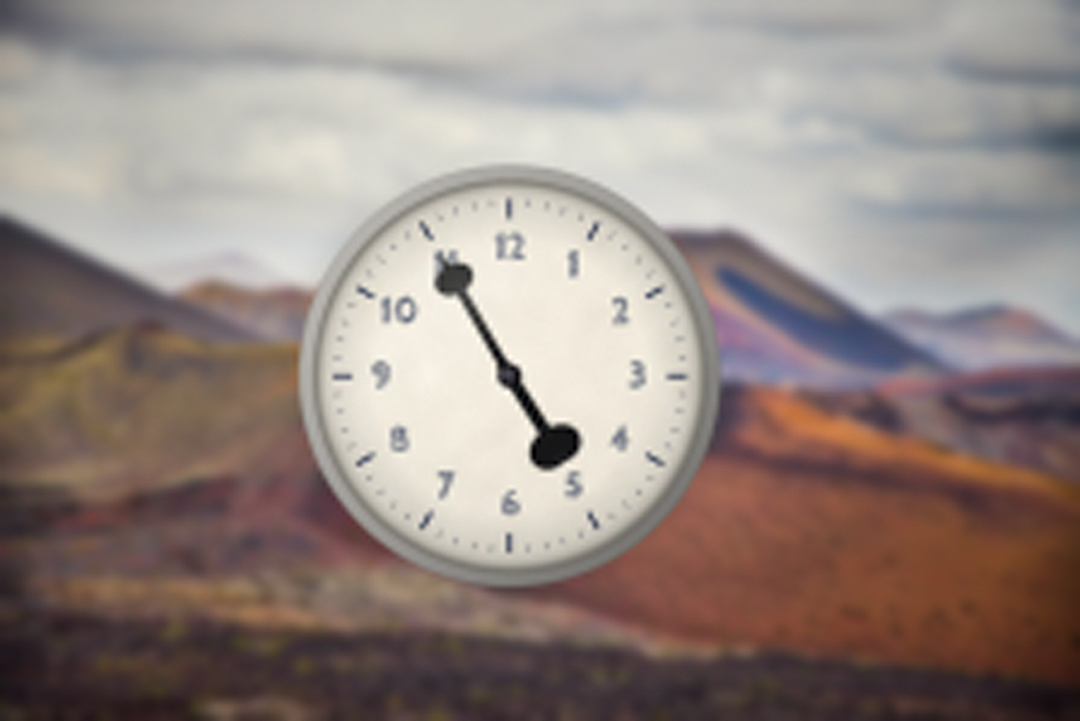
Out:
4 h 55 min
